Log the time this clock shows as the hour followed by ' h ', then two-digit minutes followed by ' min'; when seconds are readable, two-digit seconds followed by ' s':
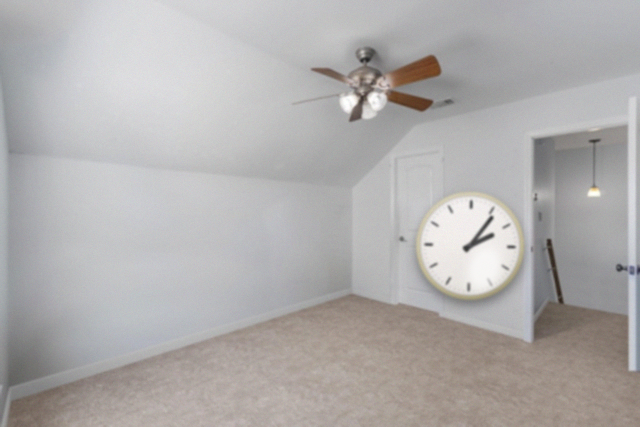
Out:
2 h 06 min
